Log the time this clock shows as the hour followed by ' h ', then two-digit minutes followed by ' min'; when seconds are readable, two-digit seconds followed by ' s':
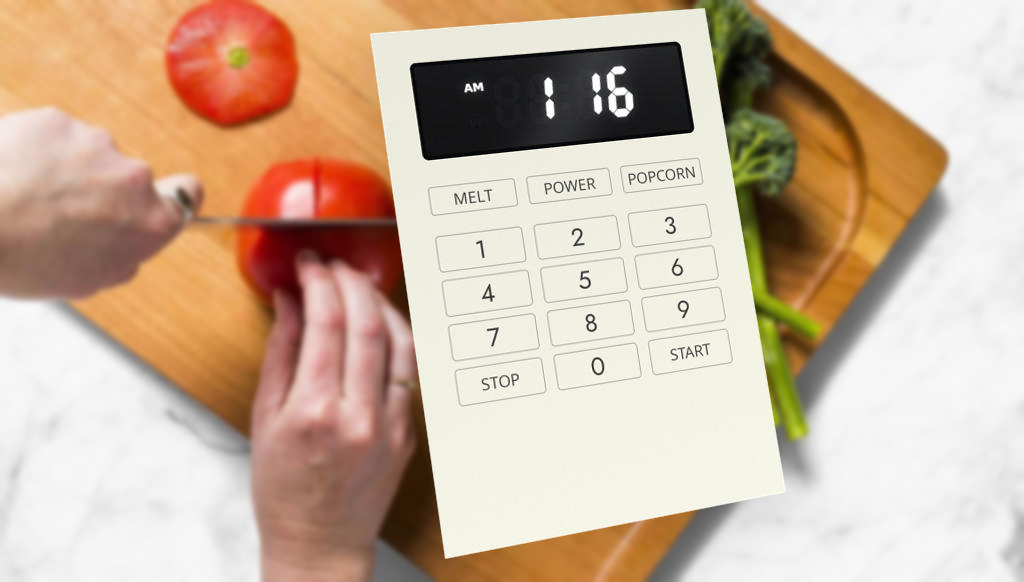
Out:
1 h 16 min
